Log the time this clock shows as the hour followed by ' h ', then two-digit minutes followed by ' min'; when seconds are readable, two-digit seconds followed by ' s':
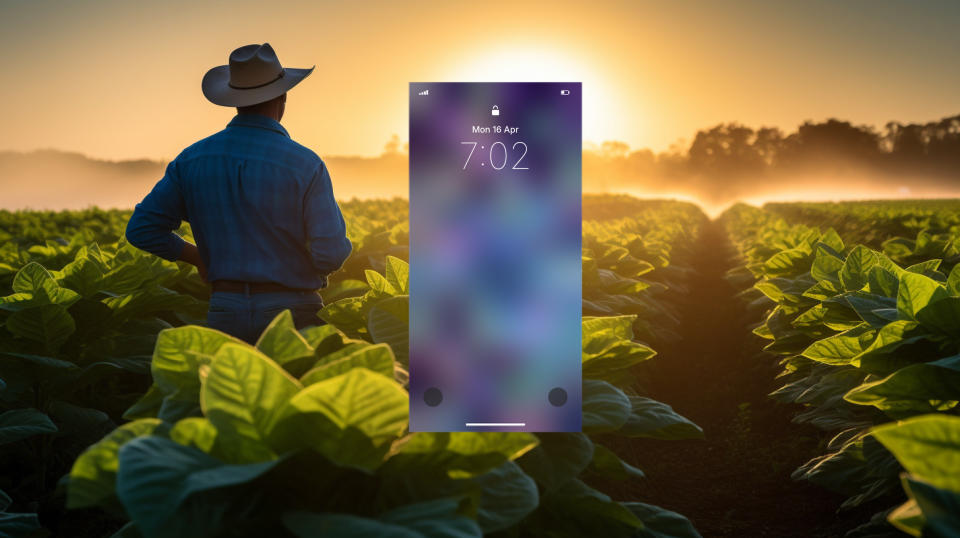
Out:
7 h 02 min
